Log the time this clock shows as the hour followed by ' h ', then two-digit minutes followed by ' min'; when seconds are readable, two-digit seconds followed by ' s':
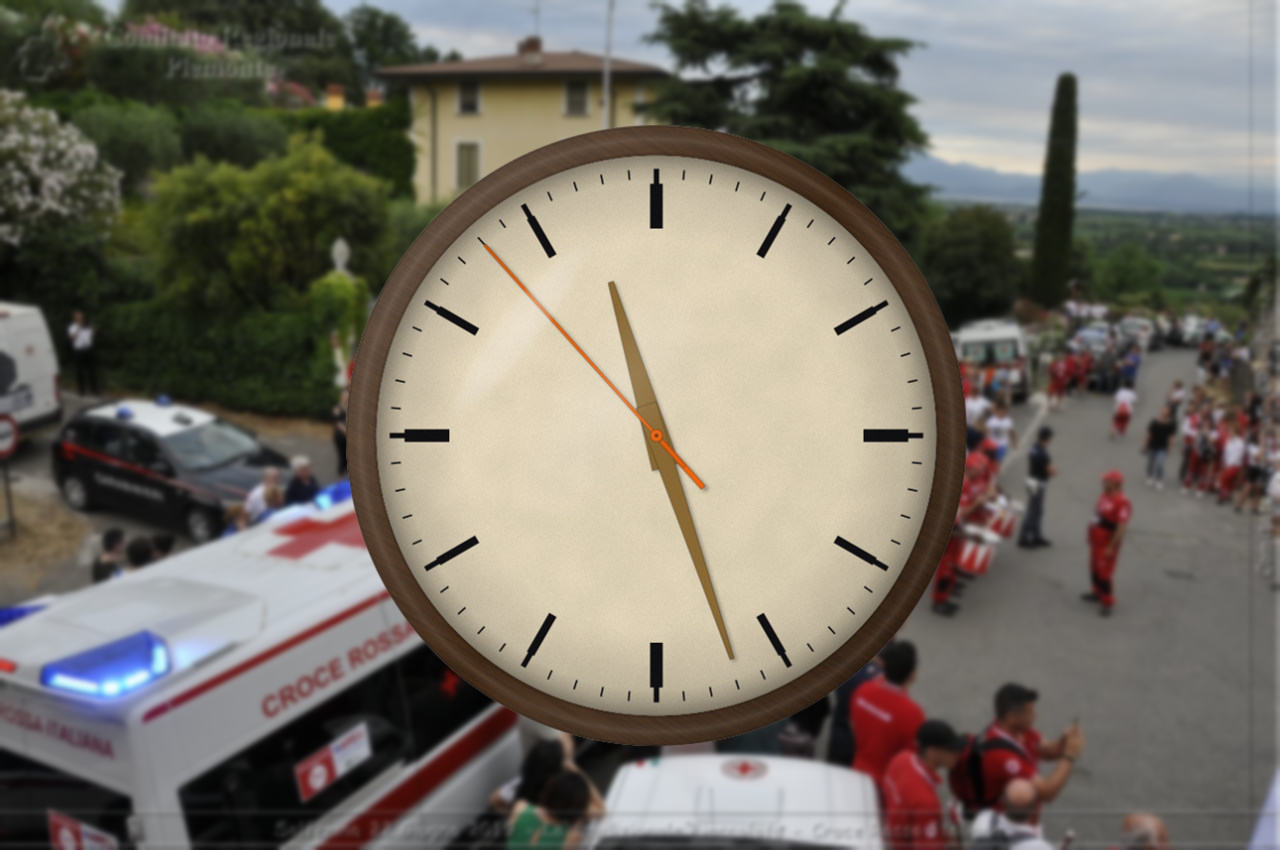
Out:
11 h 26 min 53 s
